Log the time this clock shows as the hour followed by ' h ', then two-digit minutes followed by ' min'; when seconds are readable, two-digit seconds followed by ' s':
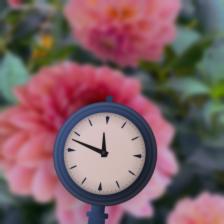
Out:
11 h 48 min
